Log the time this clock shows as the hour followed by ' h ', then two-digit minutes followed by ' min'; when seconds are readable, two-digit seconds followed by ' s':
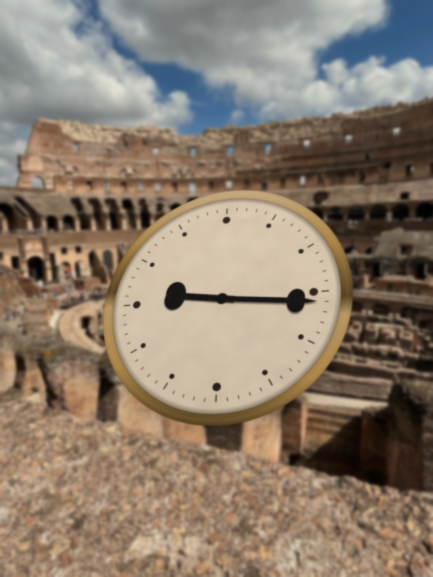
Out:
9 h 16 min
